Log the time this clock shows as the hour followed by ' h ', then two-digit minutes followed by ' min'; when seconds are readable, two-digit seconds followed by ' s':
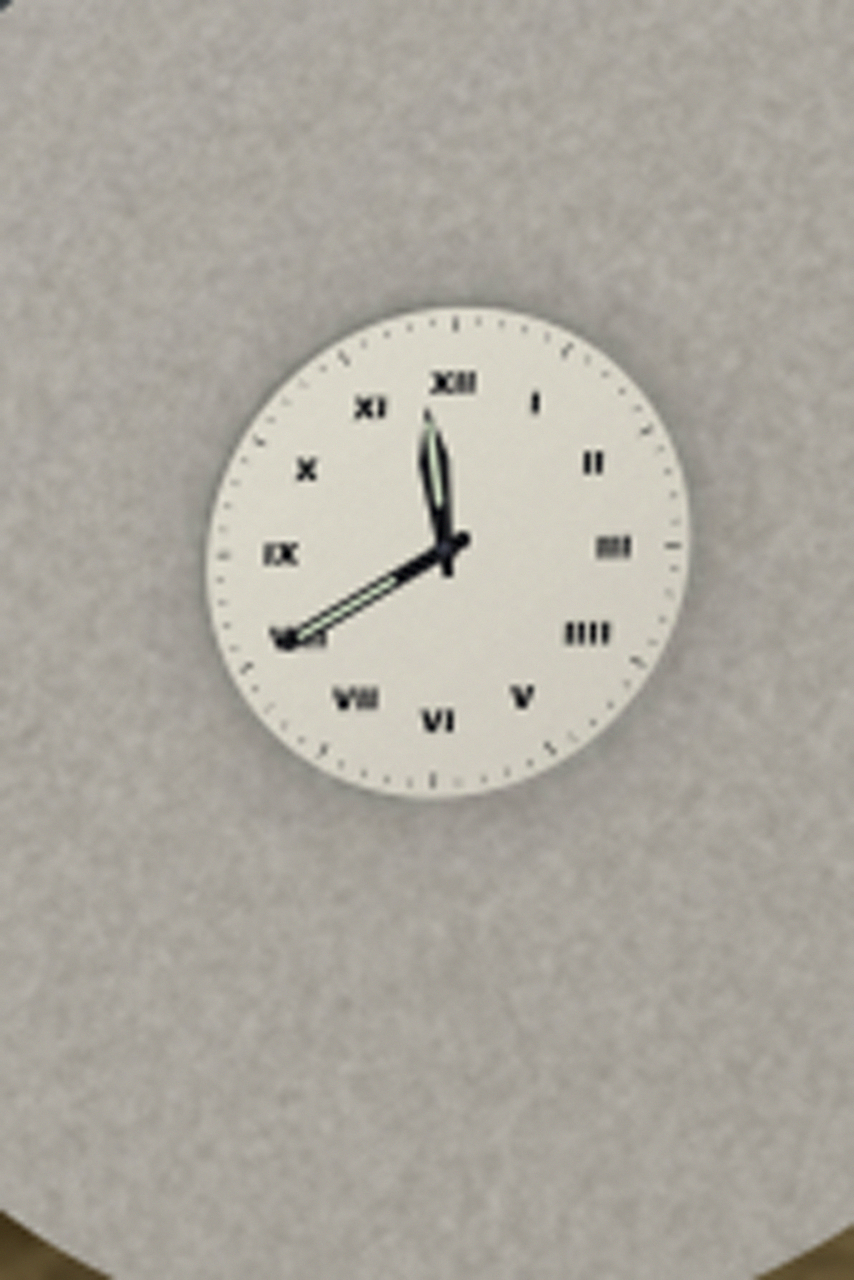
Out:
11 h 40 min
